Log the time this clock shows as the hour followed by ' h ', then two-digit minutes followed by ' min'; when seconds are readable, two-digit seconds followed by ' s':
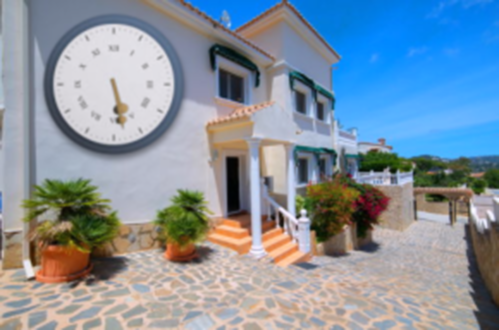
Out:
5 h 28 min
